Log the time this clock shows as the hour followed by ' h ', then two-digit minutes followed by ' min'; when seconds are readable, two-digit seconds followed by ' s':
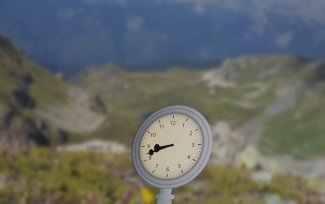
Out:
8 h 42 min
